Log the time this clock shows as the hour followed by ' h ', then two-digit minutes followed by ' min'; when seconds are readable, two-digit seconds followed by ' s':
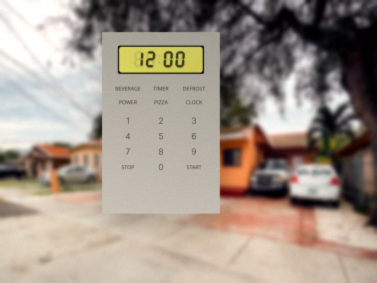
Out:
12 h 00 min
